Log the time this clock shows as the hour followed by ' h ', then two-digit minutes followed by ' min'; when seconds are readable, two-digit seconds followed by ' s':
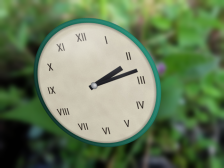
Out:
2 h 13 min
